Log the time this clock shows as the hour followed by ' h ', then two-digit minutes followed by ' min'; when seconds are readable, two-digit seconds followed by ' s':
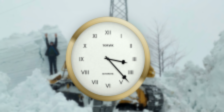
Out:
3 h 23 min
